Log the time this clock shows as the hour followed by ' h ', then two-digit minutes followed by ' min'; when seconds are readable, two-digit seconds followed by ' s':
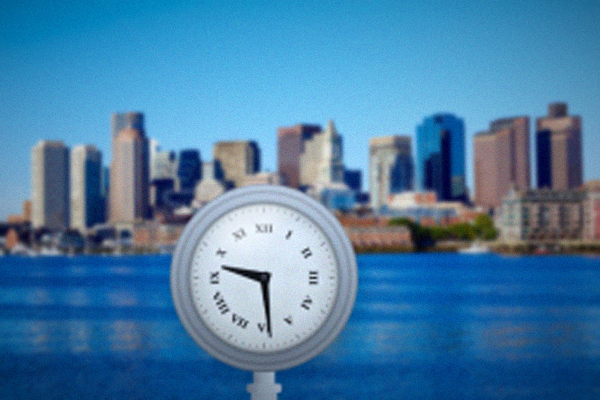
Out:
9 h 29 min
